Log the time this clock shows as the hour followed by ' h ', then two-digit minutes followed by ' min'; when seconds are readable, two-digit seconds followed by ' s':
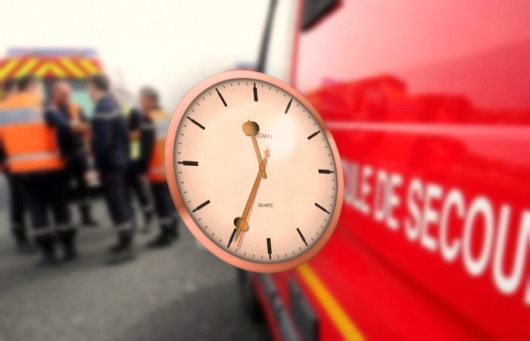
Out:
11 h 34 min 34 s
